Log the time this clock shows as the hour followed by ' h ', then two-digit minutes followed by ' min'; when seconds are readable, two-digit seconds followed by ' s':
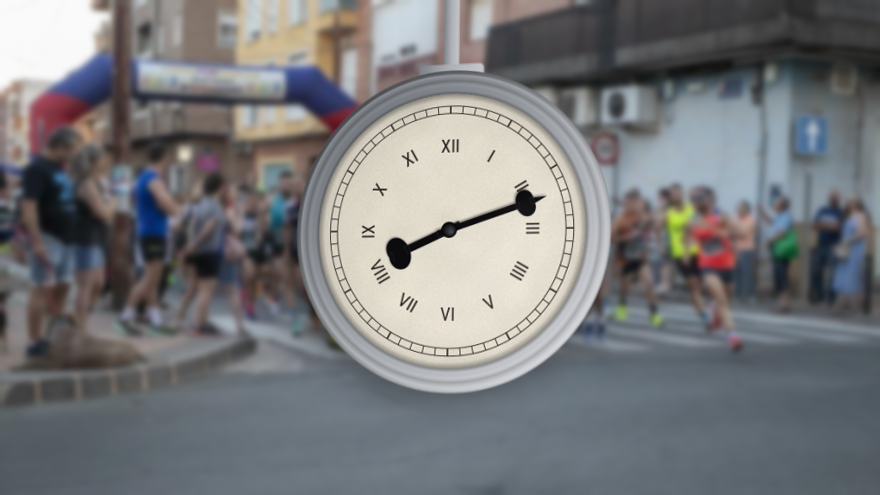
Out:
8 h 12 min
